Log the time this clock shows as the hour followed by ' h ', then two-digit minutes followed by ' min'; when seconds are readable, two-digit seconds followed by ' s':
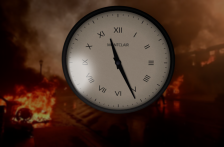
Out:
11 h 26 min
